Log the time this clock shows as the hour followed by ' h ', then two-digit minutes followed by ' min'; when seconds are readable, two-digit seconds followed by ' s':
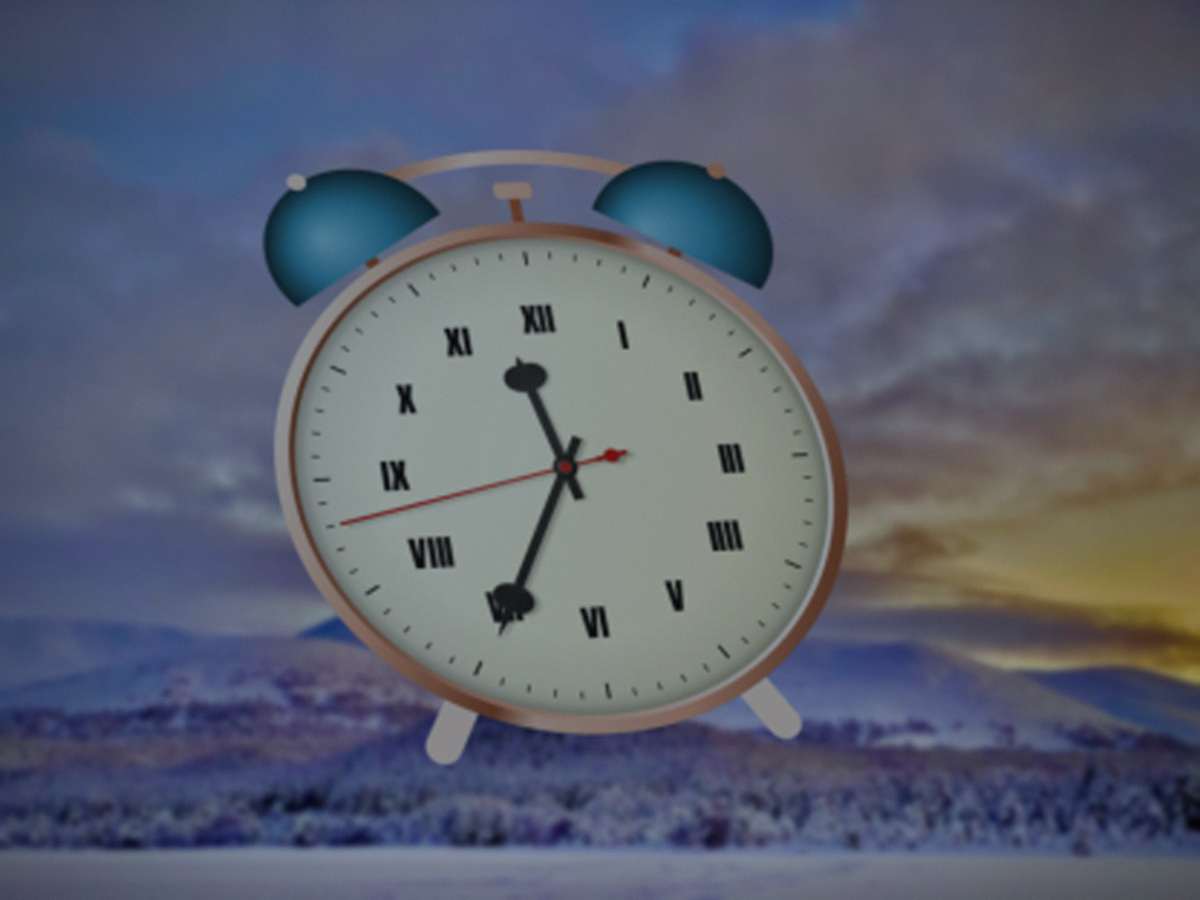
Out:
11 h 34 min 43 s
